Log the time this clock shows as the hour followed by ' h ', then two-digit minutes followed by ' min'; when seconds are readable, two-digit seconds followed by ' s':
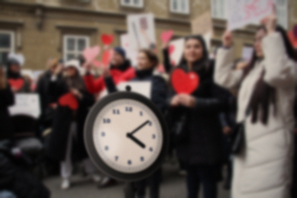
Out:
4 h 09 min
